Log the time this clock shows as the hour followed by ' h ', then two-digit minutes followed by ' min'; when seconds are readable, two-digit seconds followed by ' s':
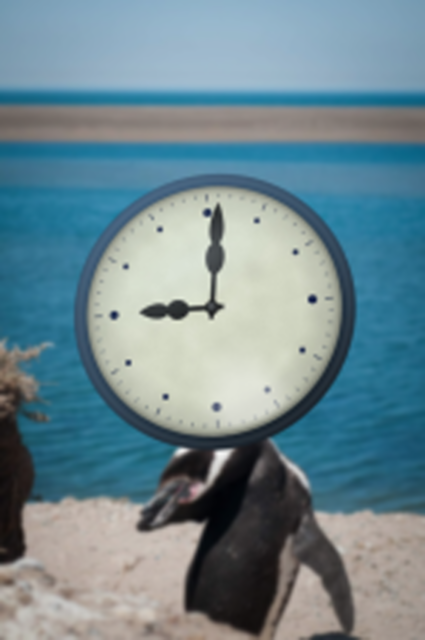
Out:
9 h 01 min
